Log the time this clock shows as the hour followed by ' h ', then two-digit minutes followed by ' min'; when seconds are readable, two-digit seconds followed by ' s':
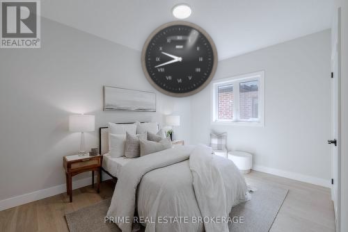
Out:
9 h 42 min
